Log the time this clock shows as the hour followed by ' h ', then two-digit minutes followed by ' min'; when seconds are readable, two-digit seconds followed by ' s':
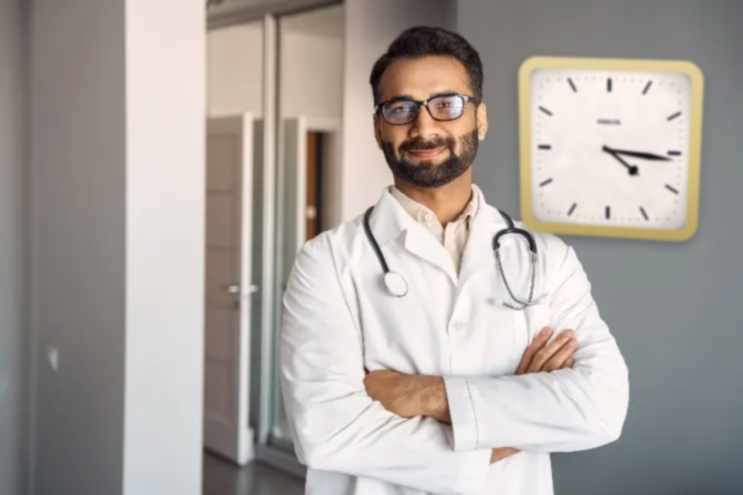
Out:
4 h 16 min
